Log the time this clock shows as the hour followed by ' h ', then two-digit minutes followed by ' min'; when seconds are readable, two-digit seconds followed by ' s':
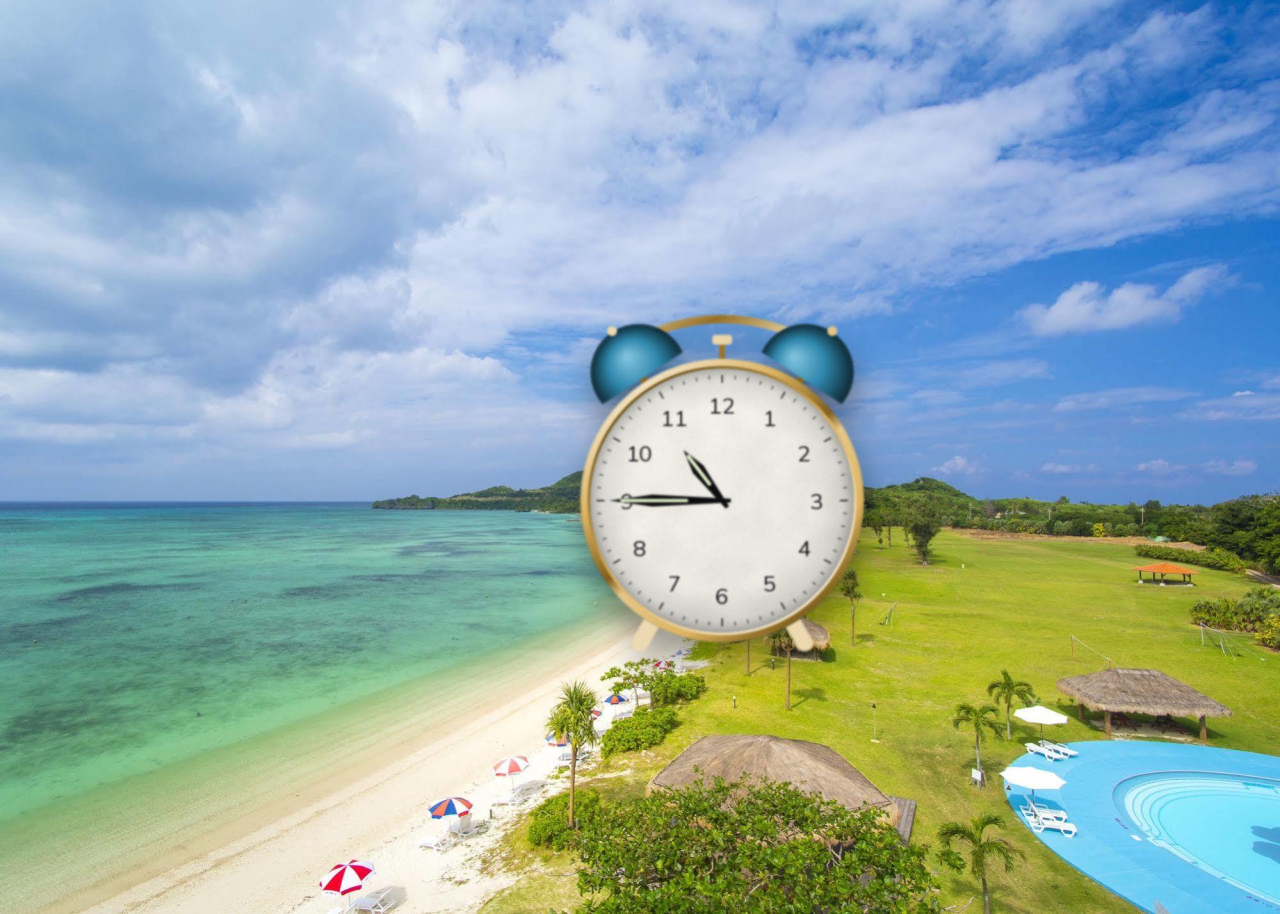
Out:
10 h 45 min
